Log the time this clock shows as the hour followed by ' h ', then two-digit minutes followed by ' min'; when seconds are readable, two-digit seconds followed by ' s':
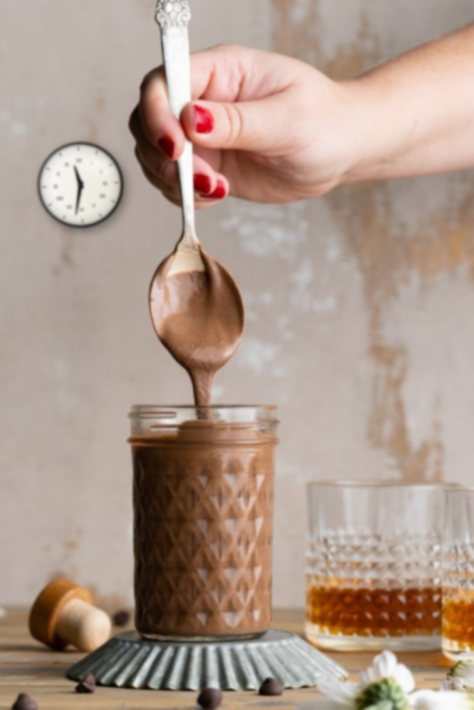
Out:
11 h 32 min
